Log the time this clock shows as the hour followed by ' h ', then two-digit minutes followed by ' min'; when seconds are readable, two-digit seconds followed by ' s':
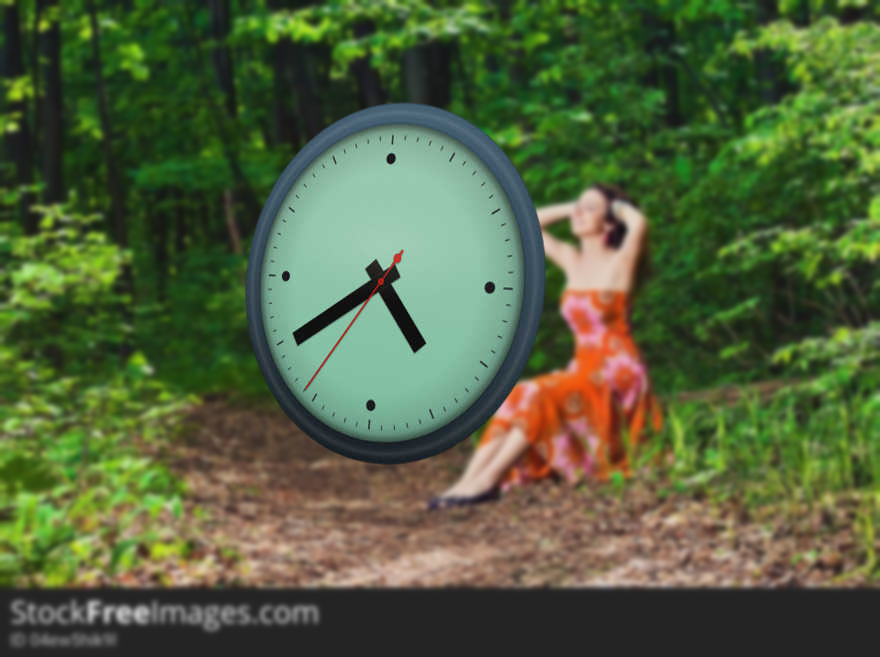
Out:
4 h 39 min 36 s
